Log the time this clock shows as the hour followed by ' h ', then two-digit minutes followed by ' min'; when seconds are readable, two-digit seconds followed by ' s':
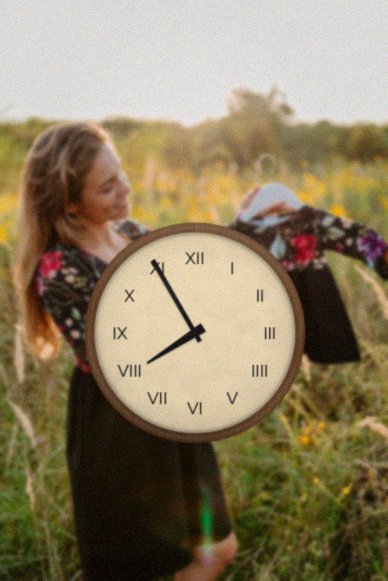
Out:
7 h 55 min
